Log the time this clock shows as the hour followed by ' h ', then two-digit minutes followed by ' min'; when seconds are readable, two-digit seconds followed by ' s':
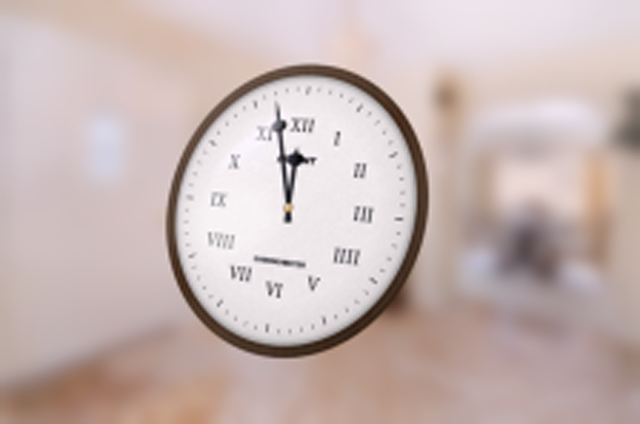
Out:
11 h 57 min
